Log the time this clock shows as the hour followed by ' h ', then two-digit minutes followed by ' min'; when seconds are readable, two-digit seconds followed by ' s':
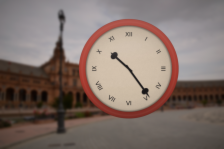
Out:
10 h 24 min
